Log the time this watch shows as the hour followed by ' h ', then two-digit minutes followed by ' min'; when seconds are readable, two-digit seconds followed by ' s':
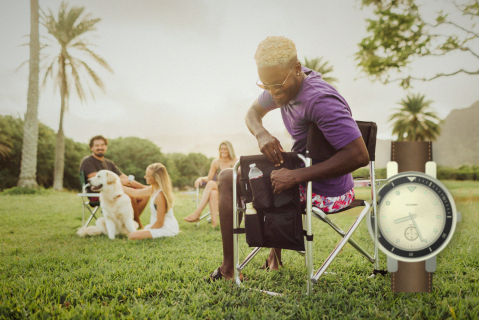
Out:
8 h 26 min
